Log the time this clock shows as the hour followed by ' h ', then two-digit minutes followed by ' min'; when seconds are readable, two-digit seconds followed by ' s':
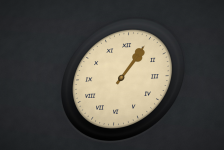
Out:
1 h 05 min
